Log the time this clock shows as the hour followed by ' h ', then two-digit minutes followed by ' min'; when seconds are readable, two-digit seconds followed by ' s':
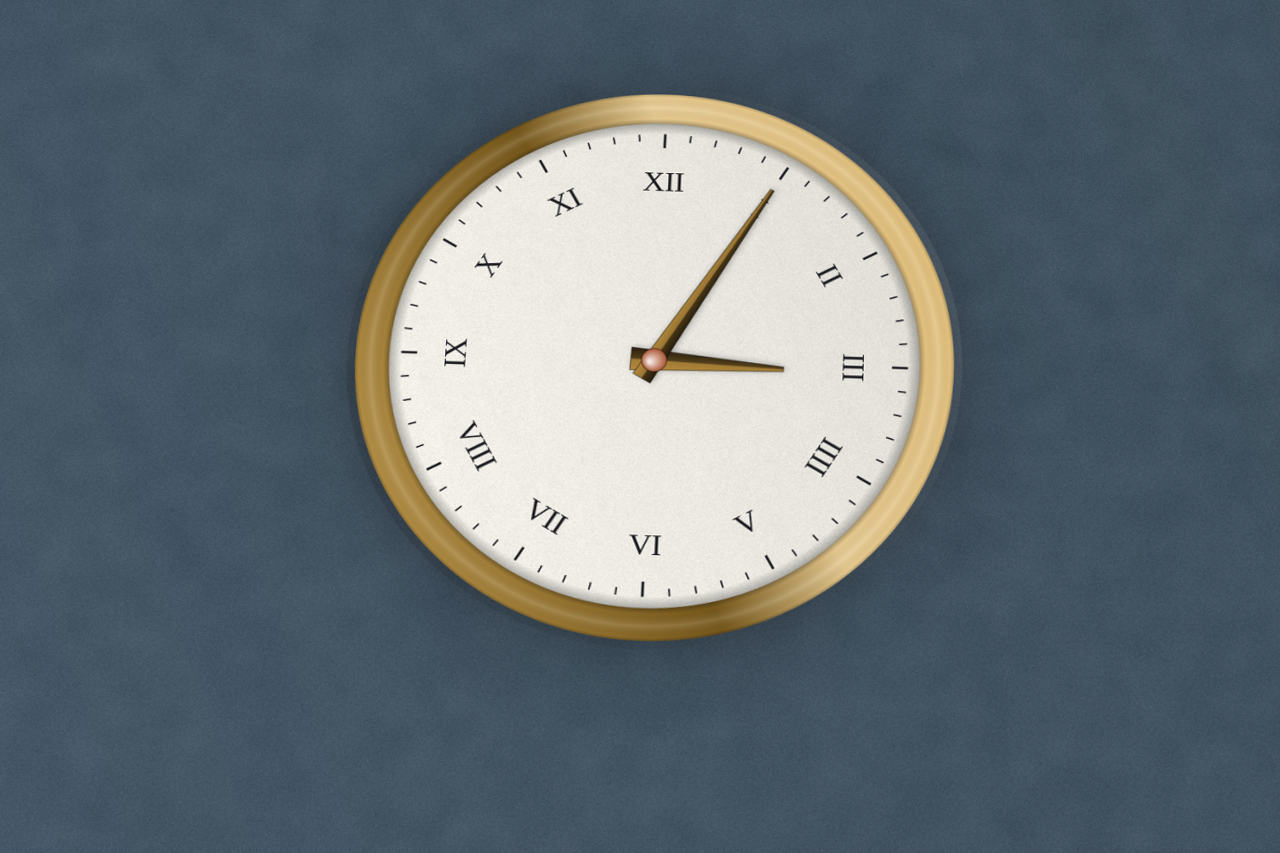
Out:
3 h 05 min
